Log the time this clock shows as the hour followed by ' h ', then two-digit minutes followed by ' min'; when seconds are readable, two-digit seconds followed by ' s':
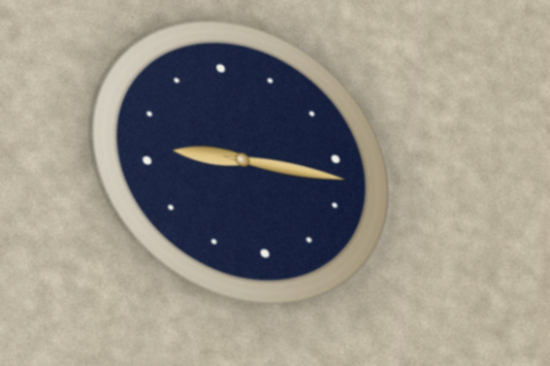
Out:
9 h 17 min
